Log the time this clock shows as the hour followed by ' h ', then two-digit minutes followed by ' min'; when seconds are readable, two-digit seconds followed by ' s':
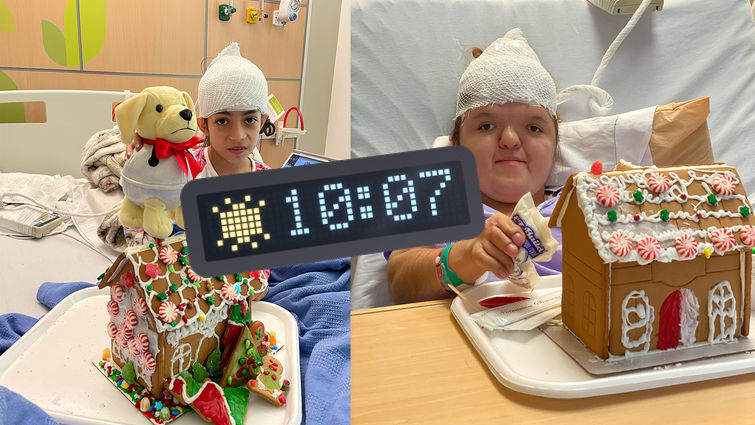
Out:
10 h 07 min
